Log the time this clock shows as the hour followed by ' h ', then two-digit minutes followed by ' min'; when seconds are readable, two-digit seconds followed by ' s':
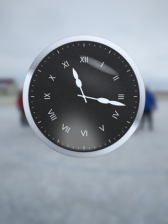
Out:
11 h 17 min
